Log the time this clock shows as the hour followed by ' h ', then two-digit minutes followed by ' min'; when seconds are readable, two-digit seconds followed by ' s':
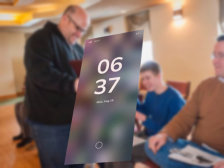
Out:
6 h 37 min
